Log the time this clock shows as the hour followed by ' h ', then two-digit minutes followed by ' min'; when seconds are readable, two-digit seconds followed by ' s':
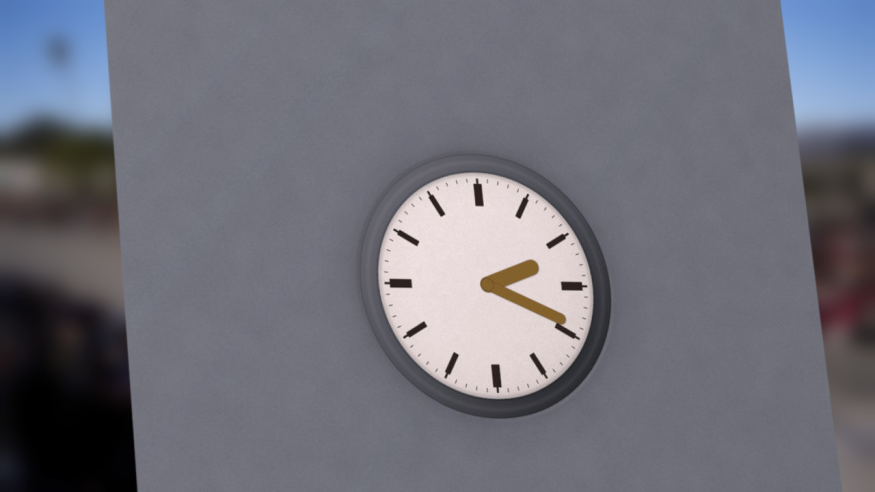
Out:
2 h 19 min
